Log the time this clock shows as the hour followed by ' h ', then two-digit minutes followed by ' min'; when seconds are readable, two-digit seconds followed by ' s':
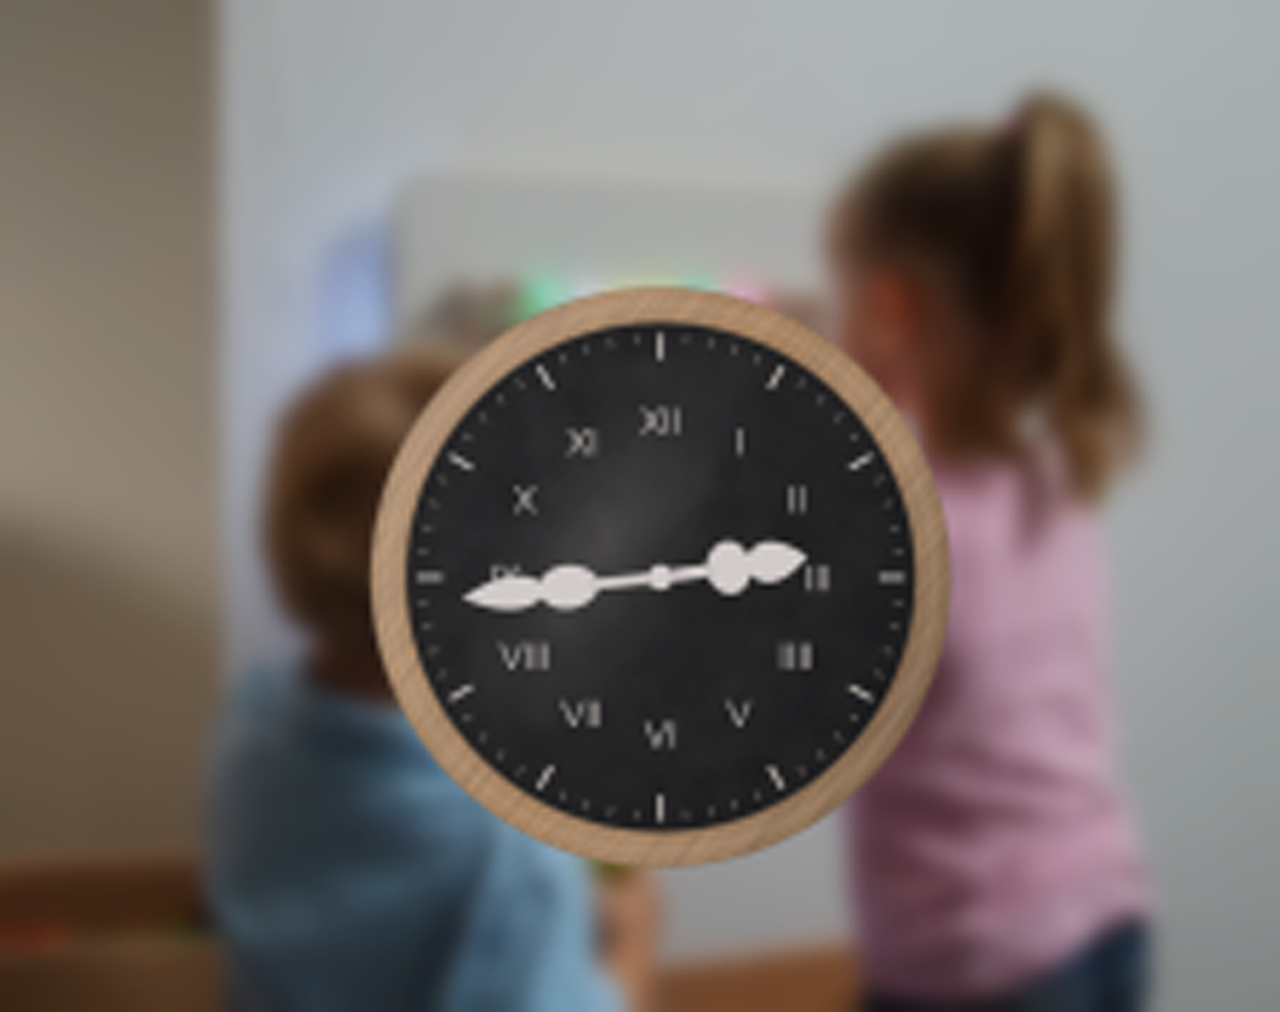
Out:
2 h 44 min
